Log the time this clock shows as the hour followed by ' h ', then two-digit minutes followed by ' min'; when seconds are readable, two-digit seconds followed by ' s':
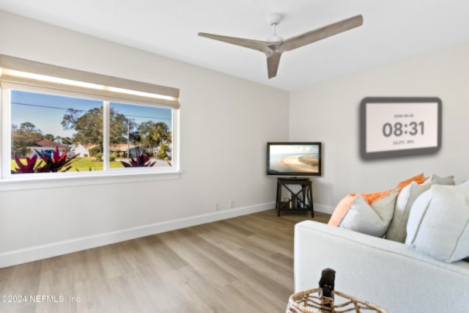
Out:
8 h 31 min
